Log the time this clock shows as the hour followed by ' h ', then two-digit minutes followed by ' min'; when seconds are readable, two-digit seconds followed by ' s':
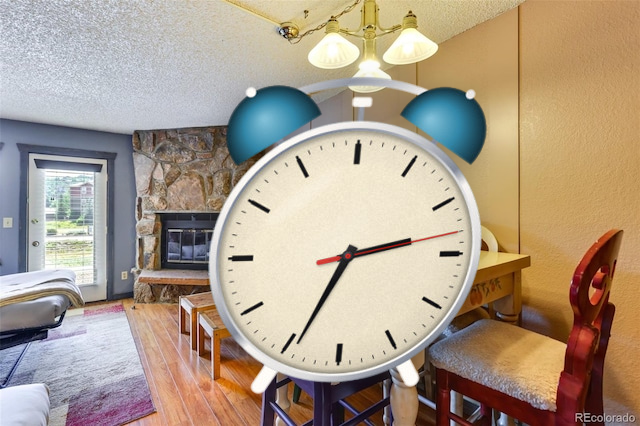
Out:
2 h 34 min 13 s
